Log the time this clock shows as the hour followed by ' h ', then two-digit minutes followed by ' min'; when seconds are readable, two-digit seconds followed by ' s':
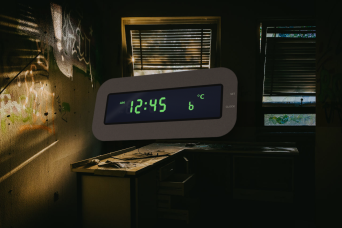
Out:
12 h 45 min
